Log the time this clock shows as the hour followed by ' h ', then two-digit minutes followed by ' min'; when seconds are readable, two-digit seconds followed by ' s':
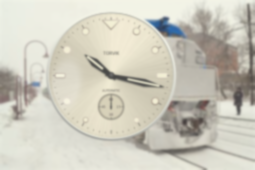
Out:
10 h 17 min
